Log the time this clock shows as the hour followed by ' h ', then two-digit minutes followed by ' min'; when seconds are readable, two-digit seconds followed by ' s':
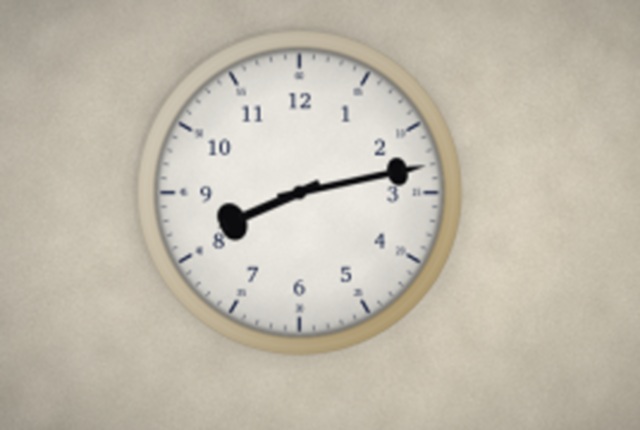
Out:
8 h 13 min
